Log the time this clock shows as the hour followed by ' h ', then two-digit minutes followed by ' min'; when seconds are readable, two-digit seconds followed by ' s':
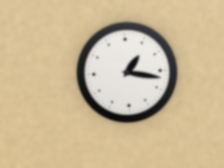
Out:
1 h 17 min
